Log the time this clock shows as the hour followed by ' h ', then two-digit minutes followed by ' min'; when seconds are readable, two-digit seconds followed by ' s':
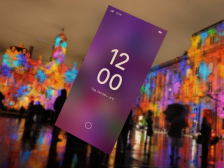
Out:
12 h 00 min
